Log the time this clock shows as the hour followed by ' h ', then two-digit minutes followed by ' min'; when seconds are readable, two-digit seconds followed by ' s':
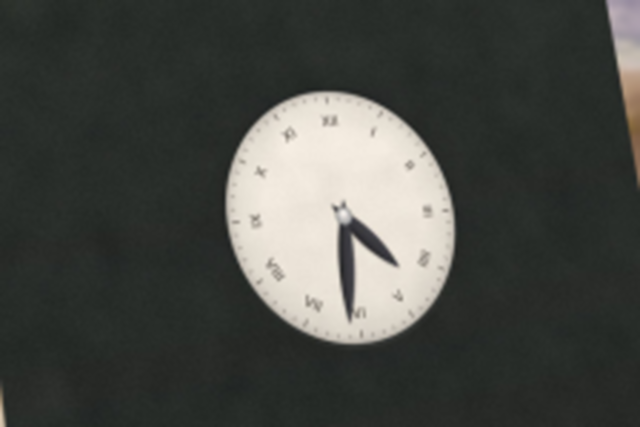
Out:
4 h 31 min
